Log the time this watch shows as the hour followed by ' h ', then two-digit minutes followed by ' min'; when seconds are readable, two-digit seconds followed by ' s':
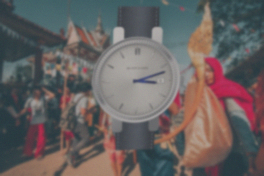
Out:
3 h 12 min
